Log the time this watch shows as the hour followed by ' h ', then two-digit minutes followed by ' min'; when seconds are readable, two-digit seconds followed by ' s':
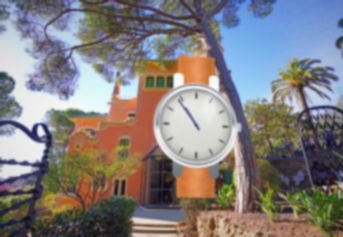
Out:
10 h 54 min
